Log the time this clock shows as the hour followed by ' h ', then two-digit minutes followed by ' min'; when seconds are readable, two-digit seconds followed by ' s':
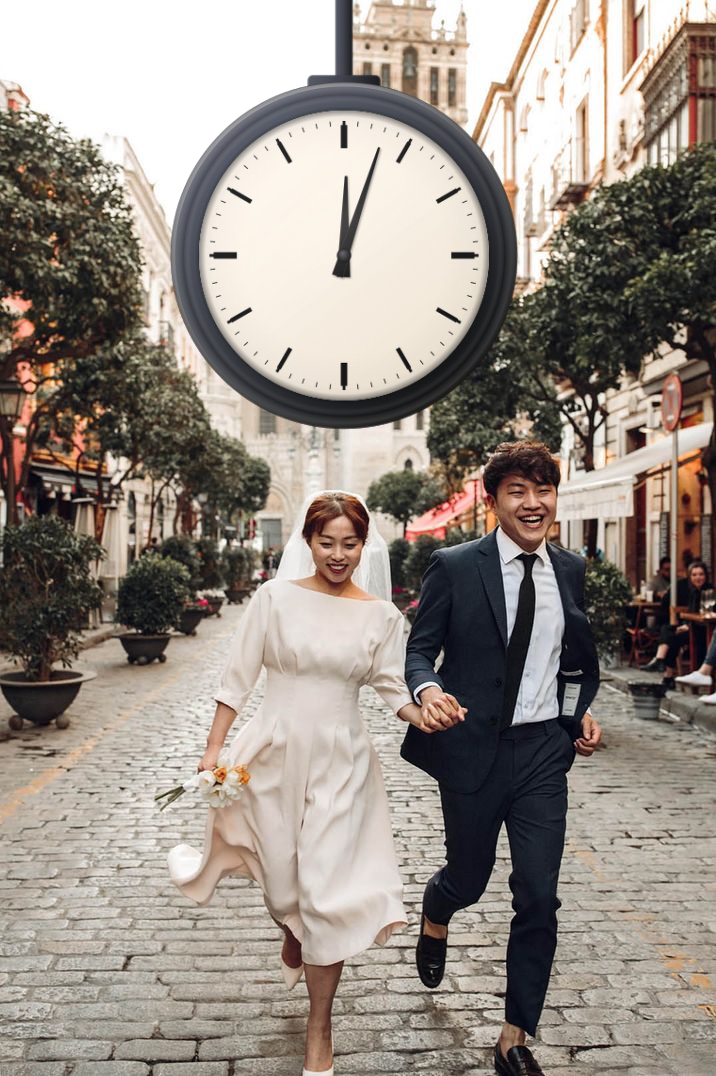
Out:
12 h 03 min
